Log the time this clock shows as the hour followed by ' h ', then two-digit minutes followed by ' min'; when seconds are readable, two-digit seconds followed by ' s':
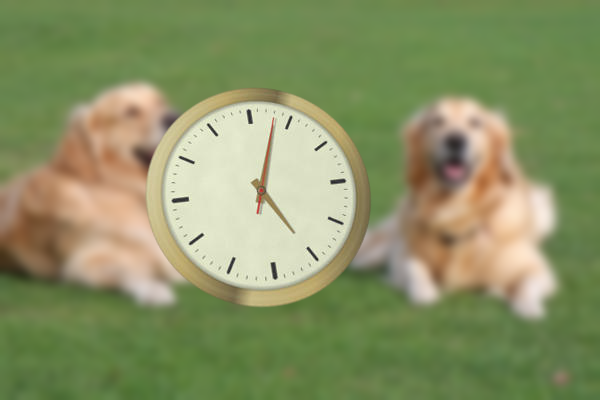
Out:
5 h 03 min 03 s
